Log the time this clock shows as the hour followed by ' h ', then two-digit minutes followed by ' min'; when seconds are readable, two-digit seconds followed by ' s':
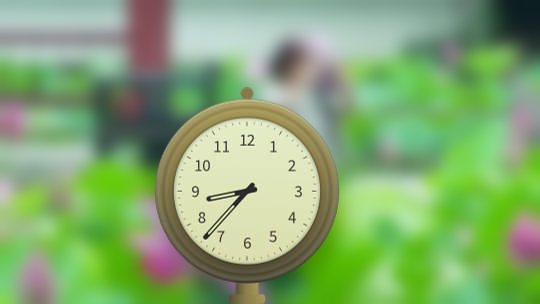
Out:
8 h 37 min
